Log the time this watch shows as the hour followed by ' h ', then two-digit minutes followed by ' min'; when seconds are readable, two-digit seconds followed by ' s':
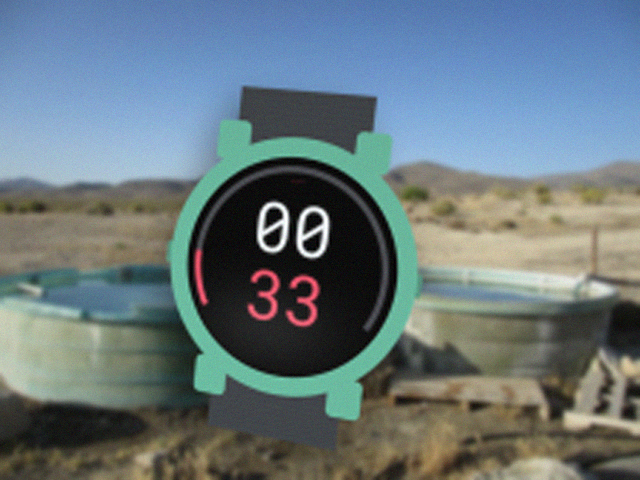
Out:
0 h 33 min
